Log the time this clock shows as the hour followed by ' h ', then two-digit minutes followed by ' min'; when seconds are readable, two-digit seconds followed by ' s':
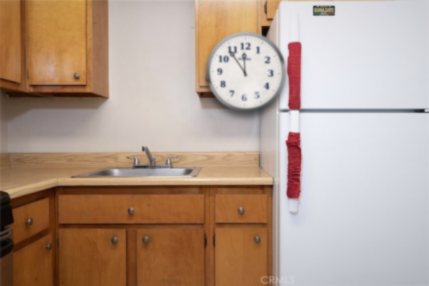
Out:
11 h 54 min
